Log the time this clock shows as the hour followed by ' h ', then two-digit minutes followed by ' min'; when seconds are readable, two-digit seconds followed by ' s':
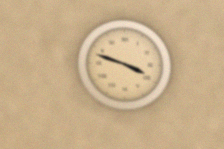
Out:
3 h 48 min
